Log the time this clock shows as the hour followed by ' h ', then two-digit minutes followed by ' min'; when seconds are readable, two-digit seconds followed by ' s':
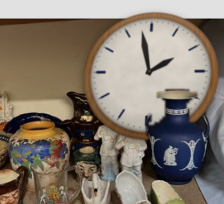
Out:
1 h 58 min
